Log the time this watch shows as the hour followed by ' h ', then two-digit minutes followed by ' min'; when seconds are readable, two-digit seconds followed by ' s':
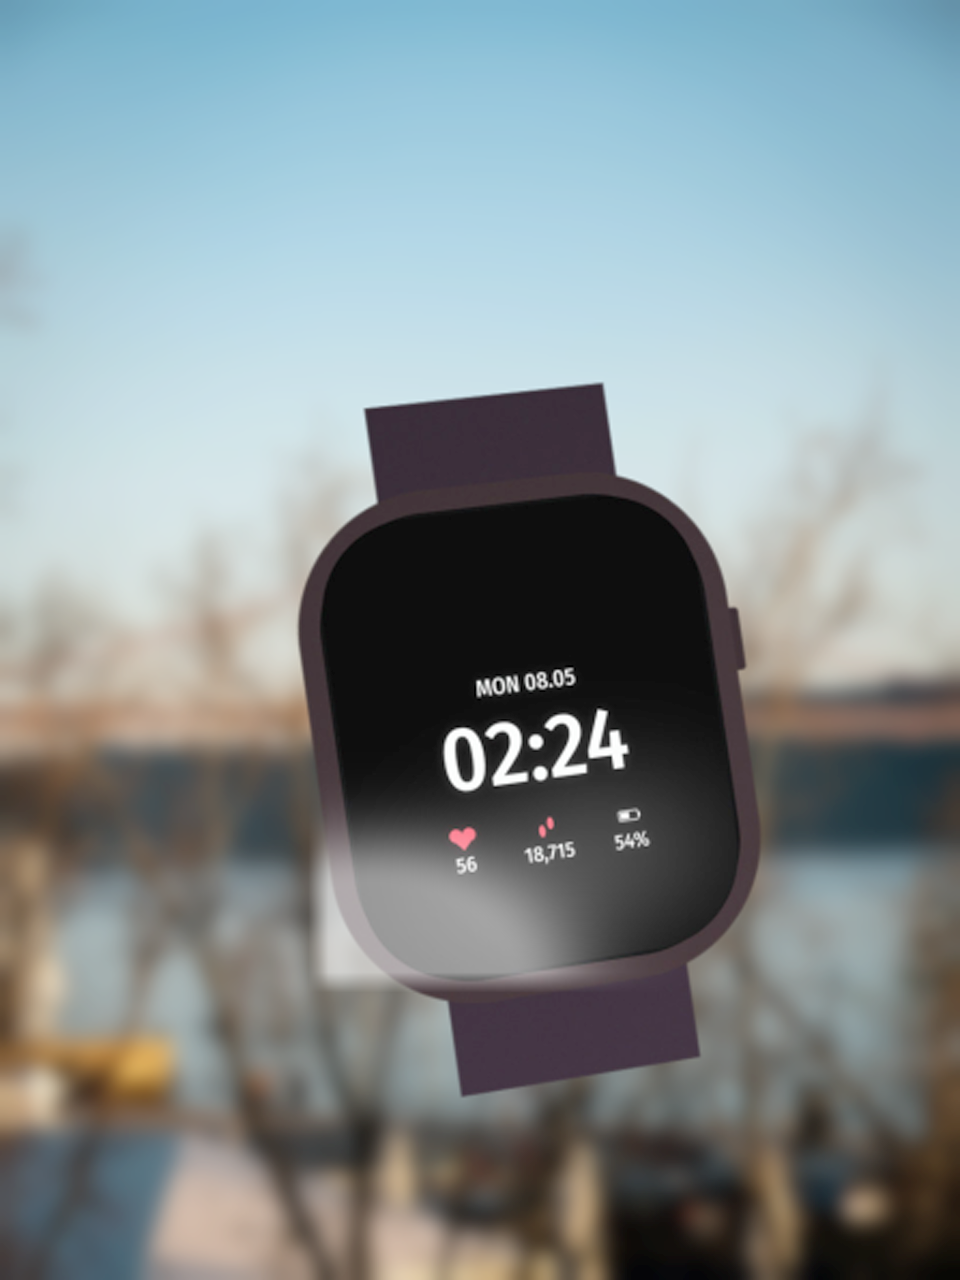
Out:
2 h 24 min
